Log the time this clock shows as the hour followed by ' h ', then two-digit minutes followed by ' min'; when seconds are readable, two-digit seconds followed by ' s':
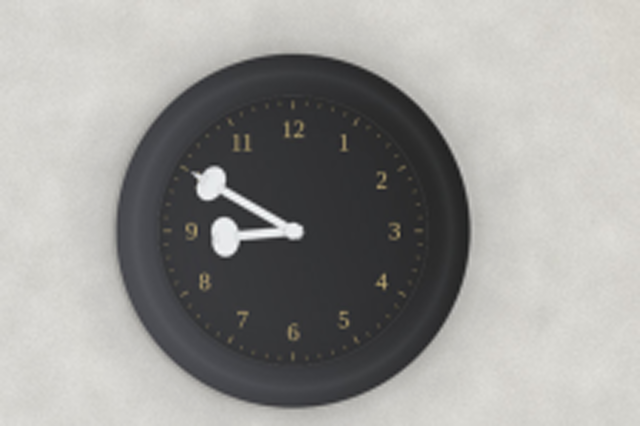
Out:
8 h 50 min
